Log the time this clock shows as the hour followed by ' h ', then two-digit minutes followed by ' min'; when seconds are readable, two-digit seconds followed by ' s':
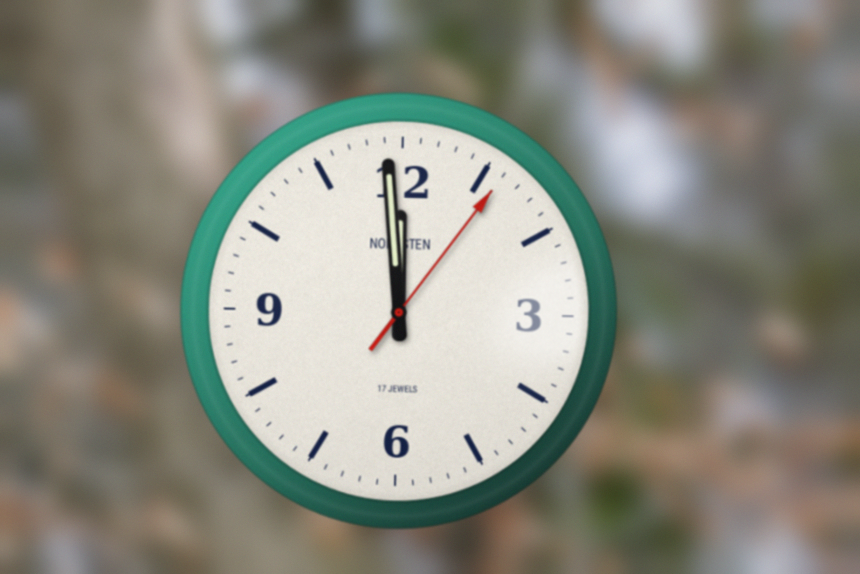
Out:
11 h 59 min 06 s
